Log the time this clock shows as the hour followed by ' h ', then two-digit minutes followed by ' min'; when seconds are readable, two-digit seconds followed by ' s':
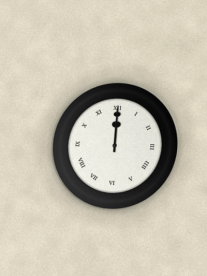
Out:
12 h 00 min
